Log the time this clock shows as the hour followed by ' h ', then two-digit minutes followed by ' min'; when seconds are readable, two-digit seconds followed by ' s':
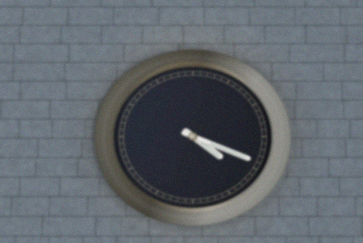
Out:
4 h 19 min
